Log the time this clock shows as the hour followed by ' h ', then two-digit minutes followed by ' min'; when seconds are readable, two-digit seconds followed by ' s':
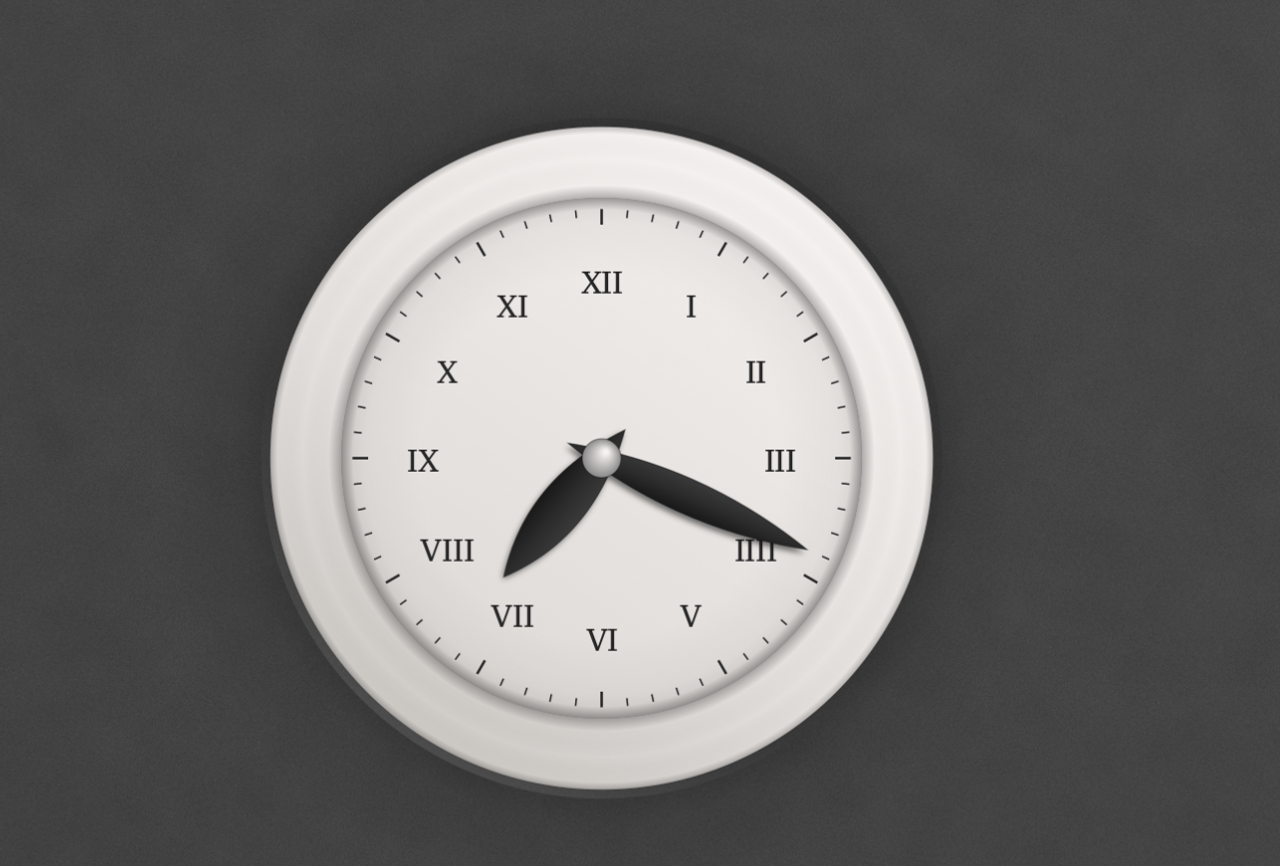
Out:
7 h 19 min
